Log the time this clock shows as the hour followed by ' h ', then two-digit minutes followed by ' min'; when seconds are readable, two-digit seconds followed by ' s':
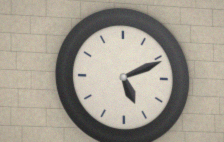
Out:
5 h 11 min
